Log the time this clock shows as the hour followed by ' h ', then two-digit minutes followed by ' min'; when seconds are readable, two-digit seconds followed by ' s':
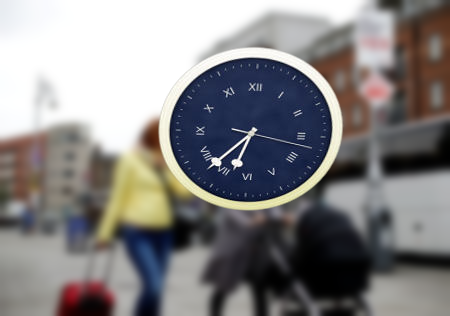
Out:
6 h 37 min 17 s
